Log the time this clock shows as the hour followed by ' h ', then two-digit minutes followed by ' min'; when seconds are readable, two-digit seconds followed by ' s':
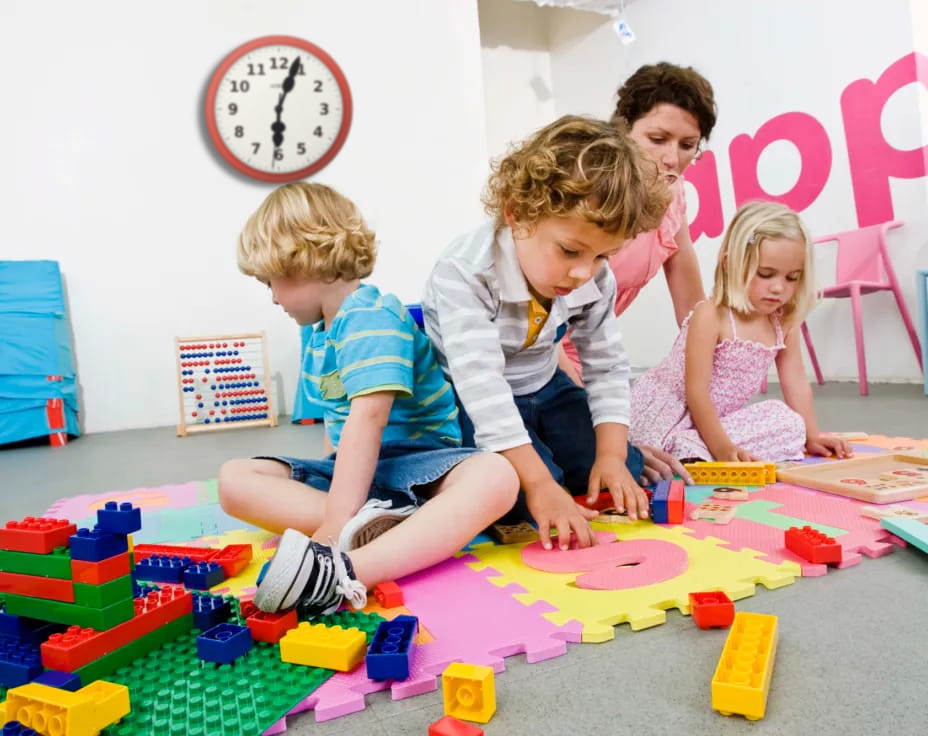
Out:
6 h 03 min 31 s
